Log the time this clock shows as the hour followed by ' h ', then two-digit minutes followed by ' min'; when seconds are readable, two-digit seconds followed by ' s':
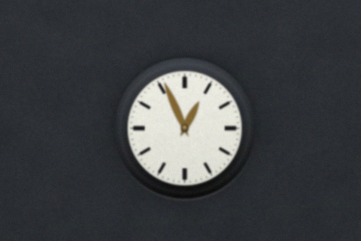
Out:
12 h 56 min
